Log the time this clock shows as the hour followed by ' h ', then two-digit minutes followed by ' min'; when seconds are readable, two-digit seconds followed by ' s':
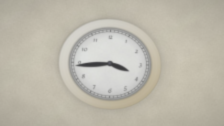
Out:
3 h 44 min
